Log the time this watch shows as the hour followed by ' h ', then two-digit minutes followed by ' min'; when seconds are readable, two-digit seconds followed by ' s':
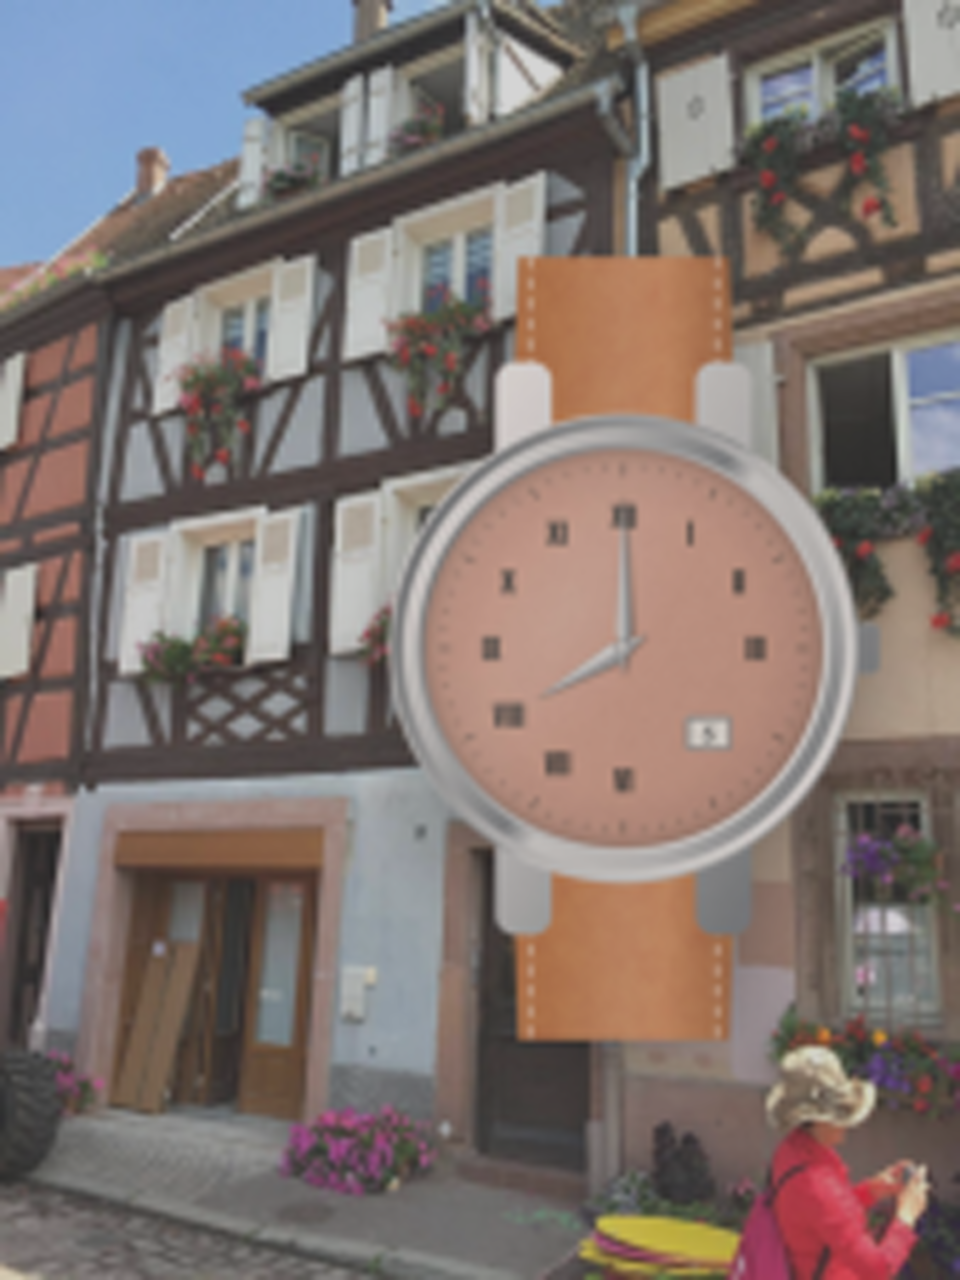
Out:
8 h 00 min
